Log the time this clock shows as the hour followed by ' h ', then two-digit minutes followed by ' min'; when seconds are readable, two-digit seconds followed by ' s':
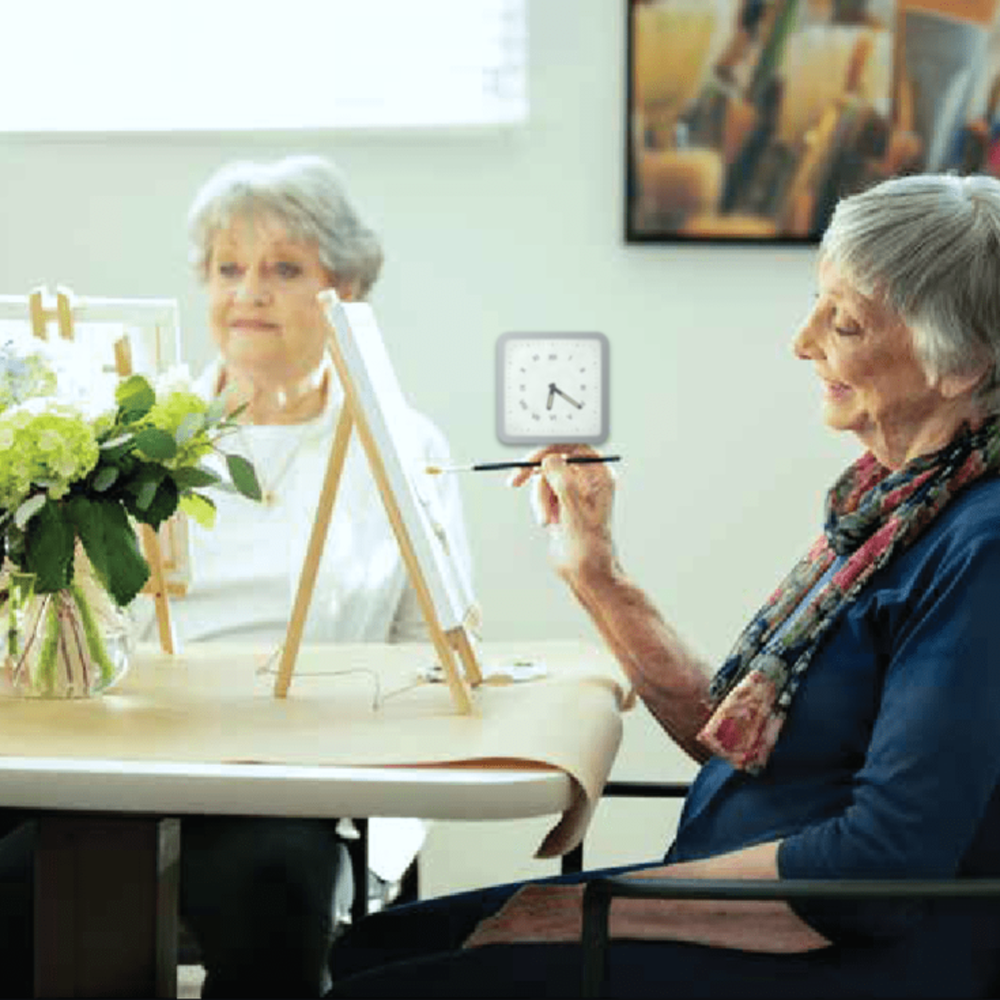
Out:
6 h 21 min
